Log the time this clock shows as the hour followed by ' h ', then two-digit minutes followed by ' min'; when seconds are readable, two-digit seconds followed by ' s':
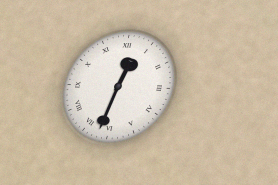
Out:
12 h 32 min
